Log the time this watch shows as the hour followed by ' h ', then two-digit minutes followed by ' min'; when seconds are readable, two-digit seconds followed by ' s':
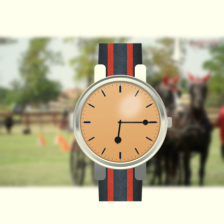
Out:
6 h 15 min
